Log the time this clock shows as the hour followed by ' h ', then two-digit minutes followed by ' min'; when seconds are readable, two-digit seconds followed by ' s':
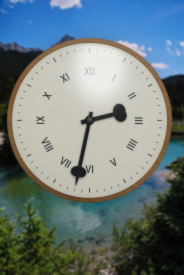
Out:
2 h 32 min
